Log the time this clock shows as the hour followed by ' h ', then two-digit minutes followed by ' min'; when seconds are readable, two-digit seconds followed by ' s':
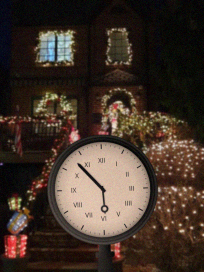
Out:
5 h 53 min
